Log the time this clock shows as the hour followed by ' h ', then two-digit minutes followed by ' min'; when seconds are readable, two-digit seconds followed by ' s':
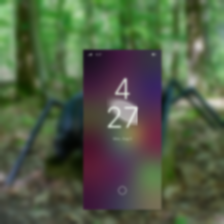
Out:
4 h 27 min
